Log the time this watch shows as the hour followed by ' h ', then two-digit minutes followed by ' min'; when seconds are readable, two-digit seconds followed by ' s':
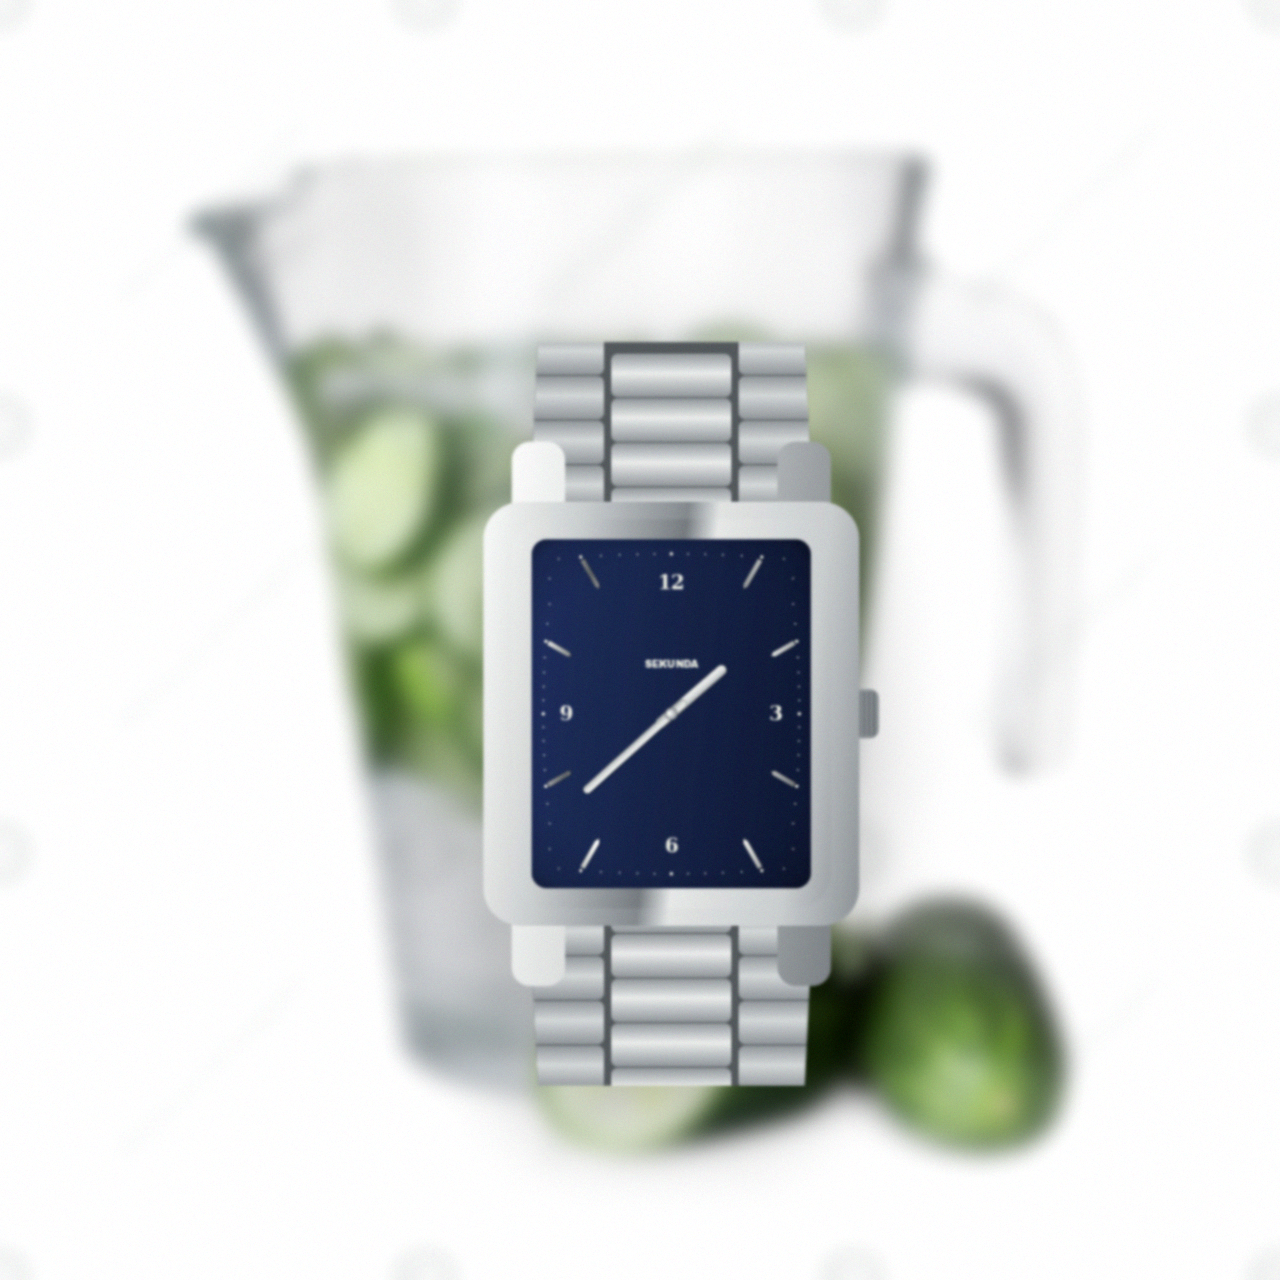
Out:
1 h 38 min
